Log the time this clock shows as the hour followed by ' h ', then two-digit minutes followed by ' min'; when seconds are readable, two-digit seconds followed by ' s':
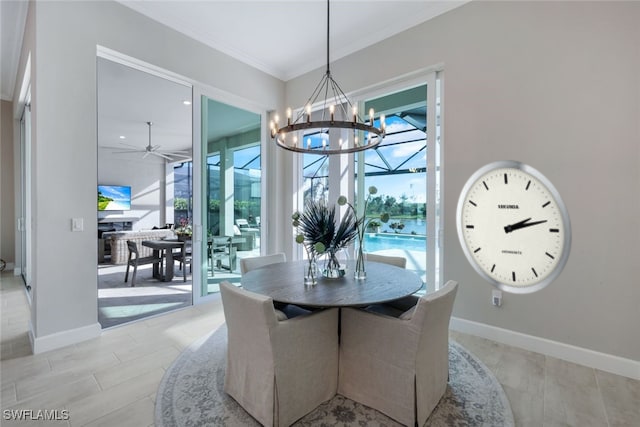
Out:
2 h 13 min
